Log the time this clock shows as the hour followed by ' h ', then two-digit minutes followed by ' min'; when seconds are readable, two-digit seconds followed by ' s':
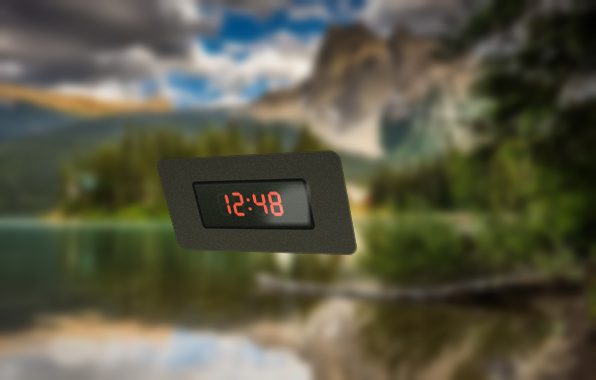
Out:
12 h 48 min
